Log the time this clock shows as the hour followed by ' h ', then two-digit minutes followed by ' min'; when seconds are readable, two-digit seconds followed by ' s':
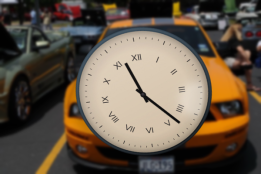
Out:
11 h 23 min
